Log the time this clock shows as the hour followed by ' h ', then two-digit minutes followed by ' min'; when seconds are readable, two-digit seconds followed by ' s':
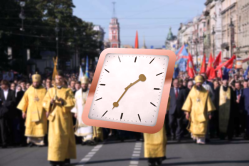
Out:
1 h 34 min
